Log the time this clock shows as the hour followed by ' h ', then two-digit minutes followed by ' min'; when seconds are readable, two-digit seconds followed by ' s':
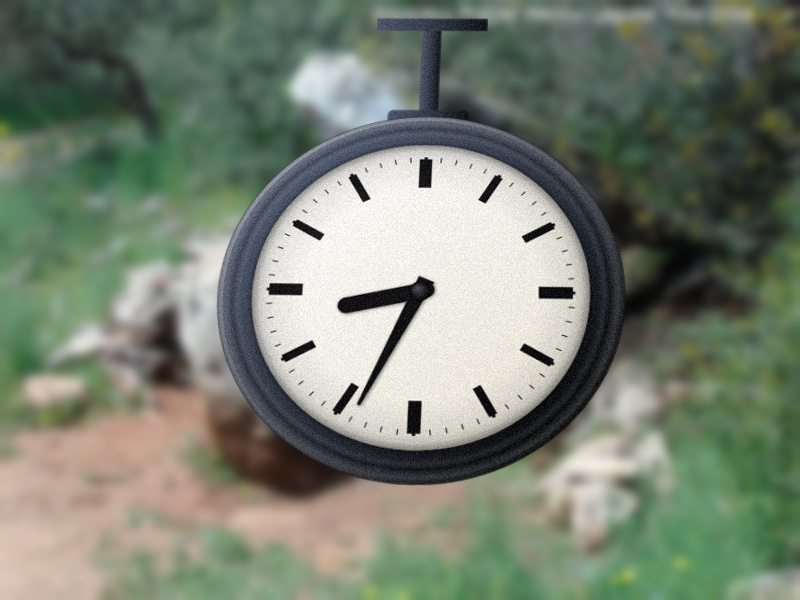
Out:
8 h 34 min
